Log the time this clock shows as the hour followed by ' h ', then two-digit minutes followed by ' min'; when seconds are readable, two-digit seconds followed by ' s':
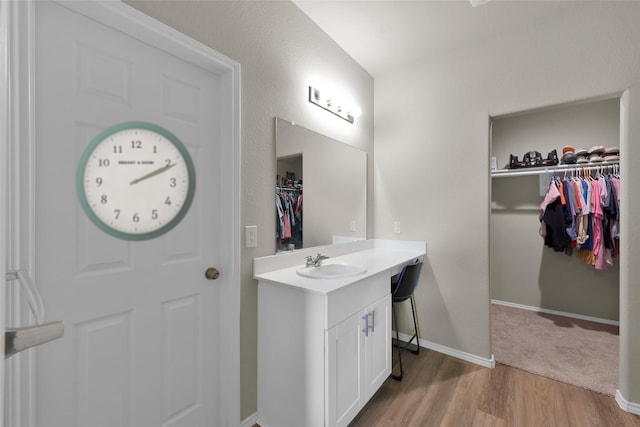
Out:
2 h 11 min
